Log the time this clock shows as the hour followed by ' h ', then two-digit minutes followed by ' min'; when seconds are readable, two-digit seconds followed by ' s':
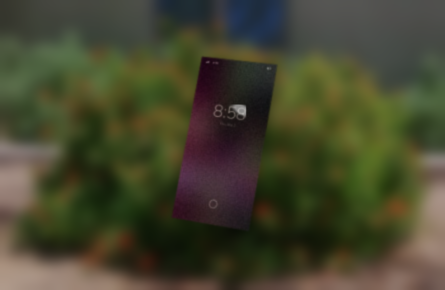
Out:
8 h 58 min
